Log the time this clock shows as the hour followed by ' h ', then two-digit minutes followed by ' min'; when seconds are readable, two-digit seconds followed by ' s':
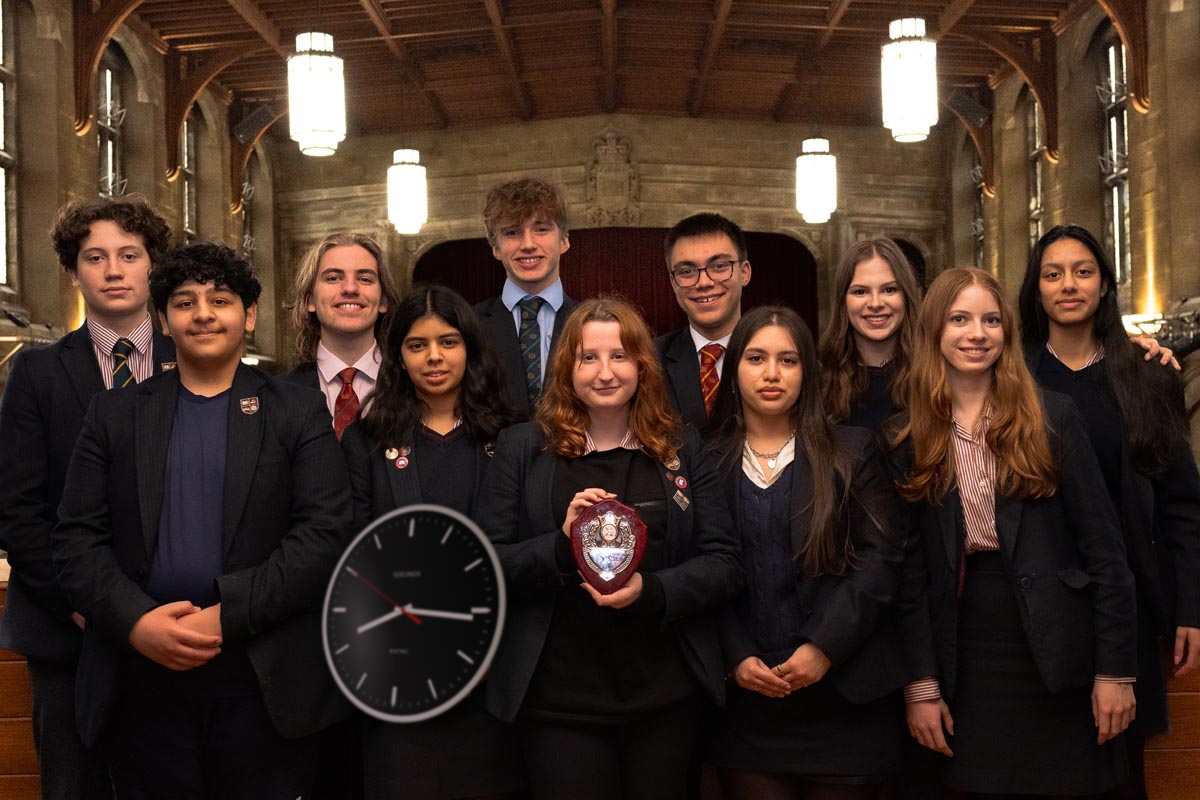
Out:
8 h 15 min 50 s
